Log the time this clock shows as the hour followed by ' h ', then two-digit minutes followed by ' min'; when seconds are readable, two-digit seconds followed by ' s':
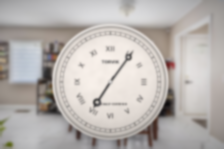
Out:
7 h 06 min
